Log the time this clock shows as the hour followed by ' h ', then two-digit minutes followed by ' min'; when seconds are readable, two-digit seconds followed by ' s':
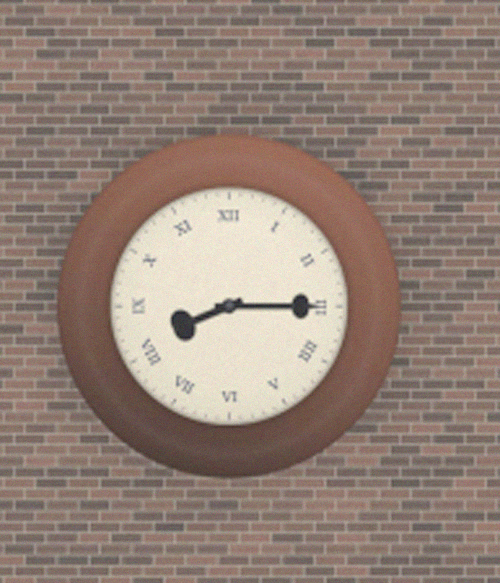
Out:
8 h 15 min
